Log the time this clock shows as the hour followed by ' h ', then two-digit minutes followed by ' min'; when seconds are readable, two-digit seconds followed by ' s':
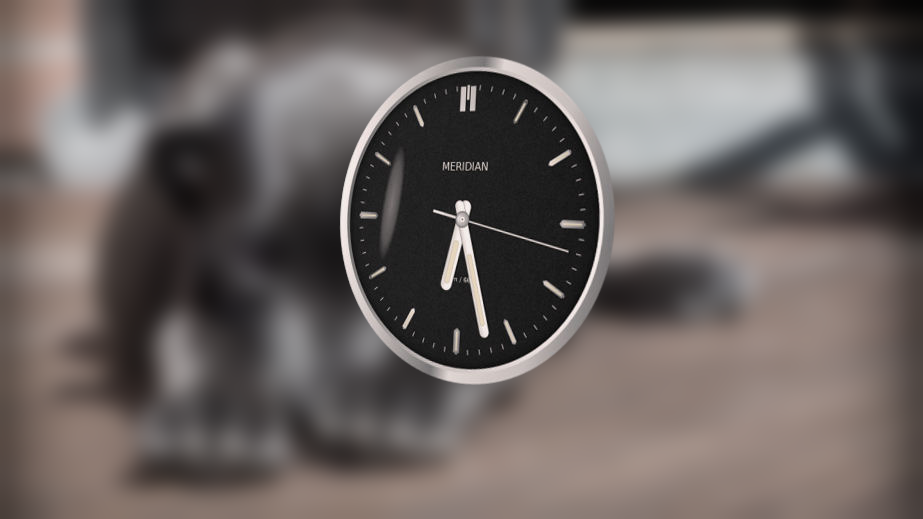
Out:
6 h 27 min 17 s
